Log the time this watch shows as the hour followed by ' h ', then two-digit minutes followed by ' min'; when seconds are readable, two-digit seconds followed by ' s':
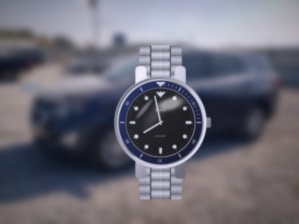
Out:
7 h 58 min
